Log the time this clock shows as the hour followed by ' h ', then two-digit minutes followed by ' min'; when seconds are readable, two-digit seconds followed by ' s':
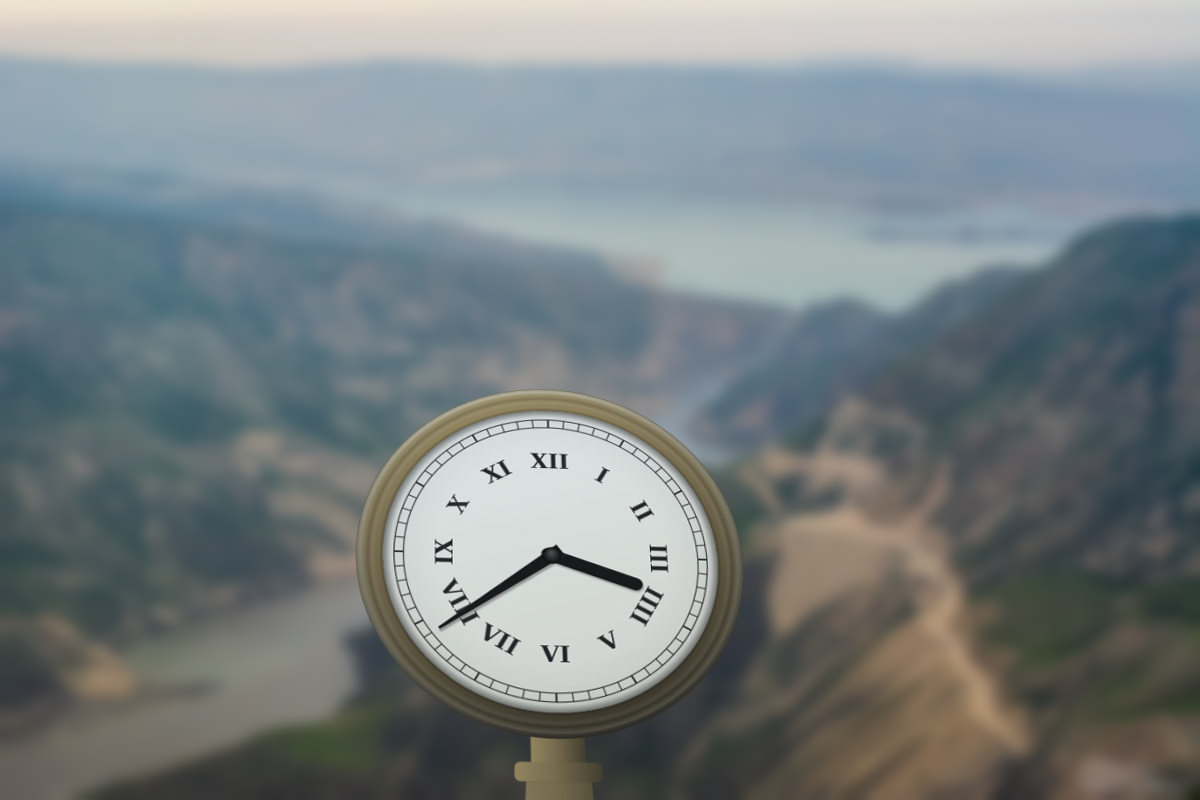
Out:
3 h 39 min
